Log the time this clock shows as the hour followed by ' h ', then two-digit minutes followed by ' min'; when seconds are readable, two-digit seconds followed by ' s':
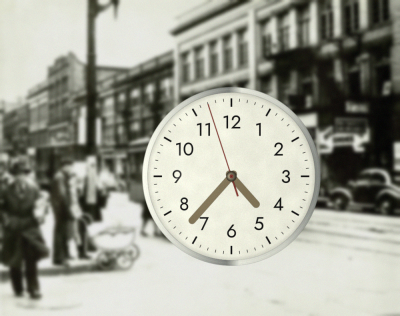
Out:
4 h 36 min 57 s
